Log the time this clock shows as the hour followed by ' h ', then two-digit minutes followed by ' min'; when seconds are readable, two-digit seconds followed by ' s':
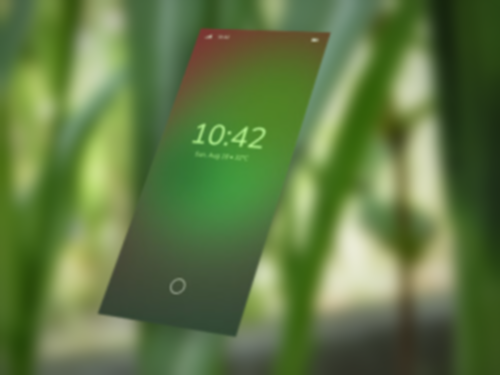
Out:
10 h 42 min
